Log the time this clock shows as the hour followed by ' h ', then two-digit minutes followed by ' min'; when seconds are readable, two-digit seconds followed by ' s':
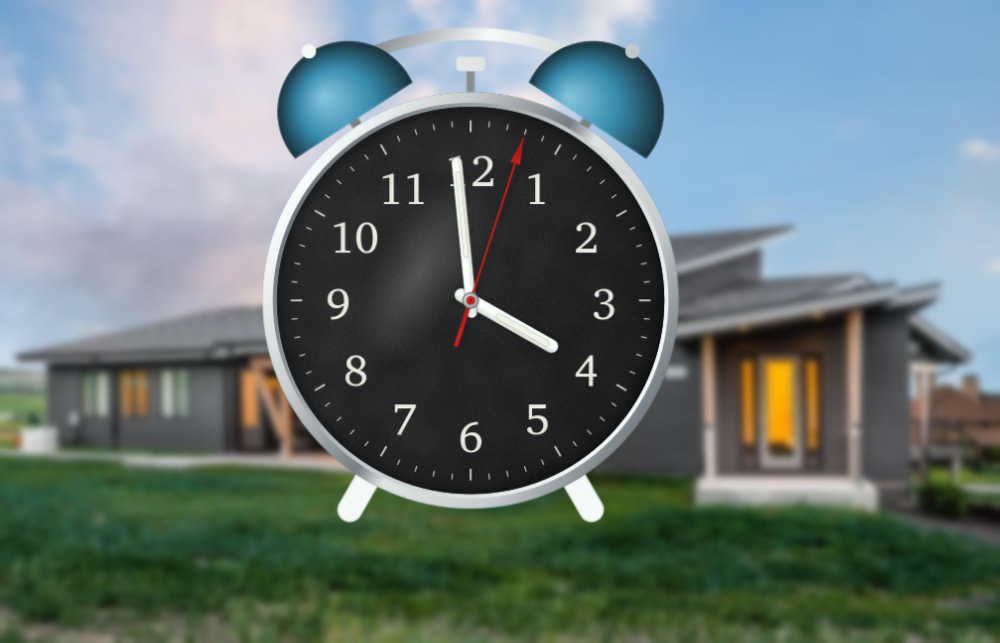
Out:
3 h 59 min 03 s
